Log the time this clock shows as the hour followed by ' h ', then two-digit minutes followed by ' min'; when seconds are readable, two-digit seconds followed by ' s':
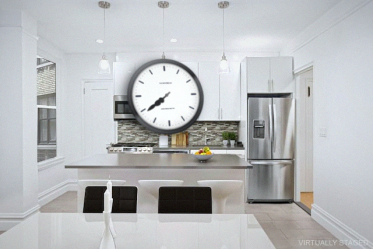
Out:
7 h 39 min
